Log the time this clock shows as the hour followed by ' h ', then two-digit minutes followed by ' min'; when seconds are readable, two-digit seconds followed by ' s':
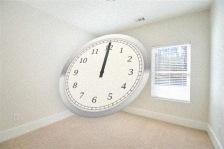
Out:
12 h 00 min
